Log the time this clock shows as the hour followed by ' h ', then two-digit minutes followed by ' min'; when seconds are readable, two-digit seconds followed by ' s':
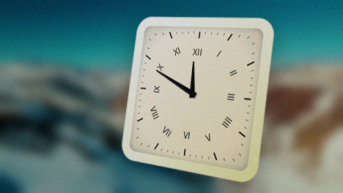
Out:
11 h 49 min
